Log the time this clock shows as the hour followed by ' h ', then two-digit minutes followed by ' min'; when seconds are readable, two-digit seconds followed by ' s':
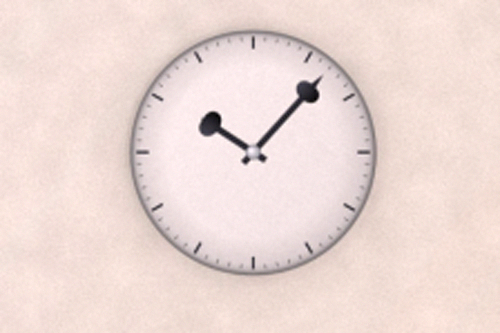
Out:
10 h 07 min
